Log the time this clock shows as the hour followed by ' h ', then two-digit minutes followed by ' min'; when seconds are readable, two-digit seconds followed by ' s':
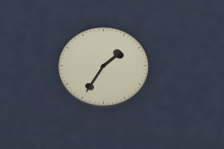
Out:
1 h 35 min
